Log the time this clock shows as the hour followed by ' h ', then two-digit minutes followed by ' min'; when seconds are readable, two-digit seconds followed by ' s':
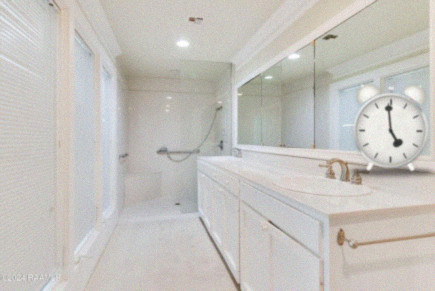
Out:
4 h 59 min
